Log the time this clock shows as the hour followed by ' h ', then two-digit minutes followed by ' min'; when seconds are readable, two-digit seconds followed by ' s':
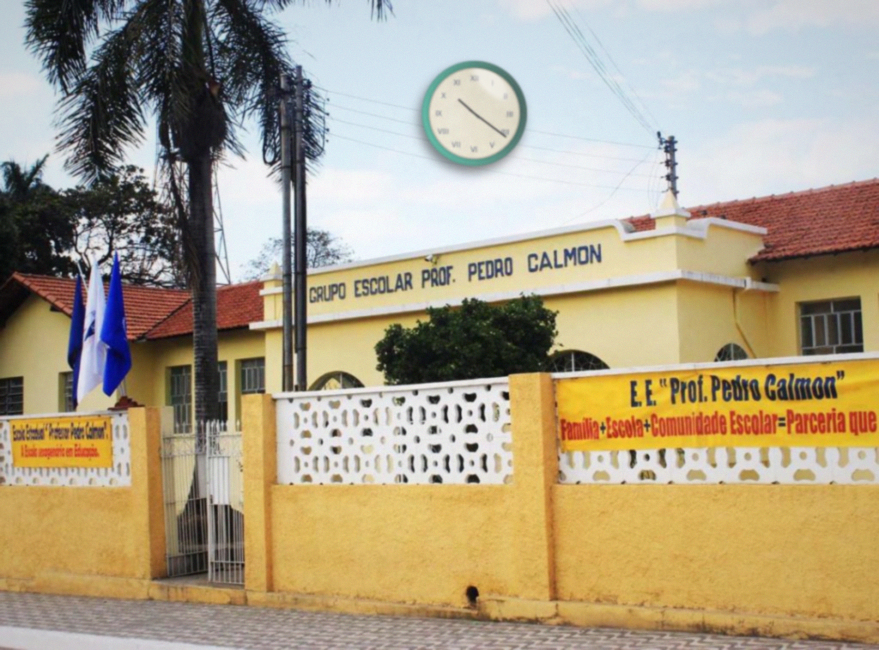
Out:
10 h 21 min
